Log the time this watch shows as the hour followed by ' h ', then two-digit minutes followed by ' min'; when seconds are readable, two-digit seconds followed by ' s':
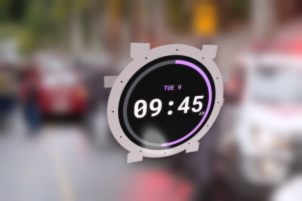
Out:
9 h 45 min
